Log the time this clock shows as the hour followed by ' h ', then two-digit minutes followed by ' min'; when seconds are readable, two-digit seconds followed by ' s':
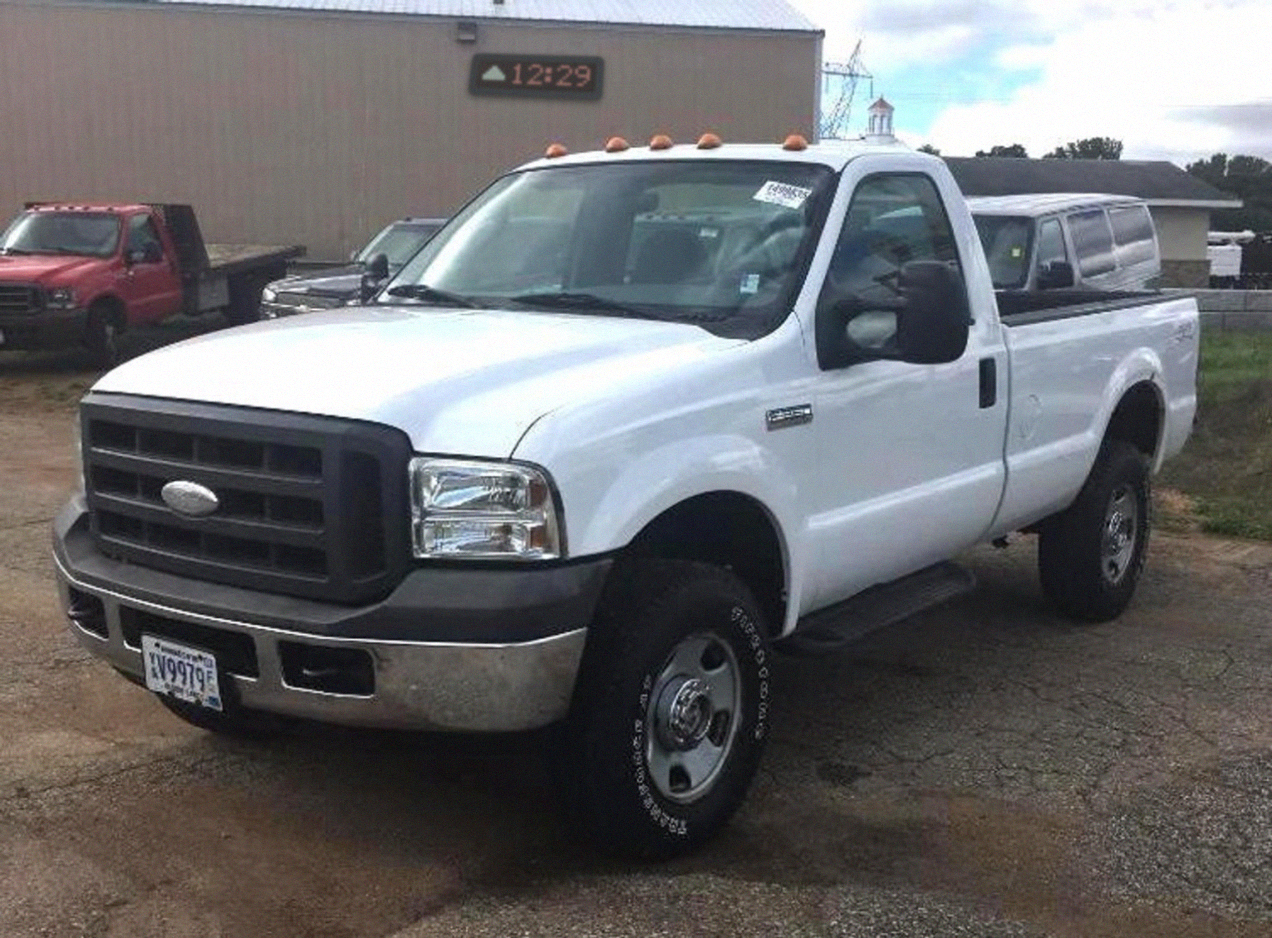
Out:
12 h 29 min
